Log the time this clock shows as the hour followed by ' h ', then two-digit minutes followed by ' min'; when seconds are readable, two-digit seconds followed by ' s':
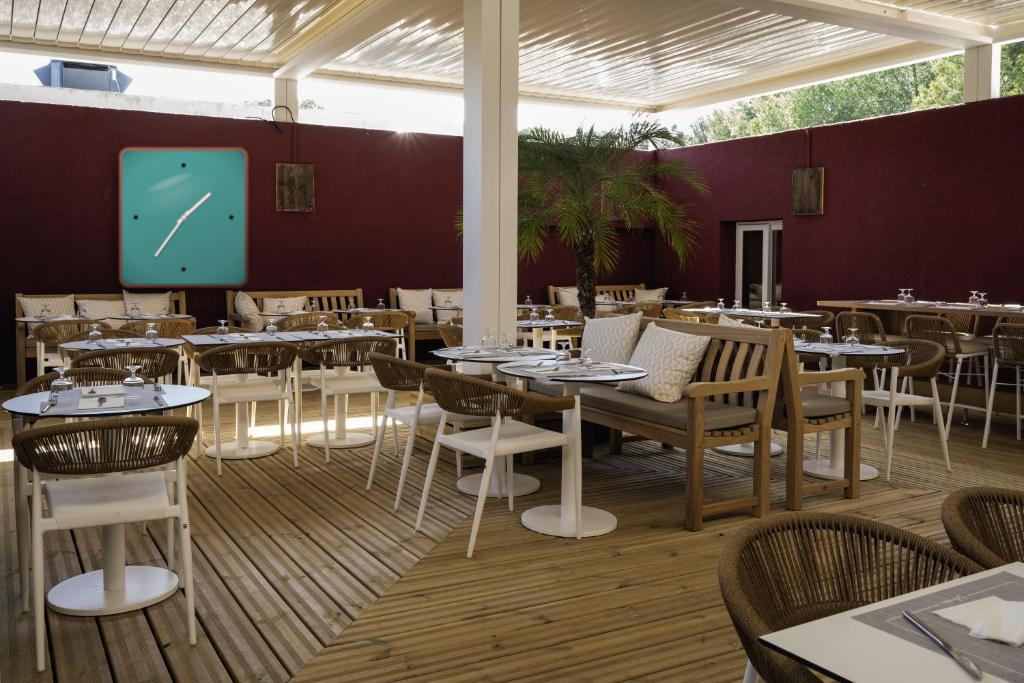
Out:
1 h 36 min
